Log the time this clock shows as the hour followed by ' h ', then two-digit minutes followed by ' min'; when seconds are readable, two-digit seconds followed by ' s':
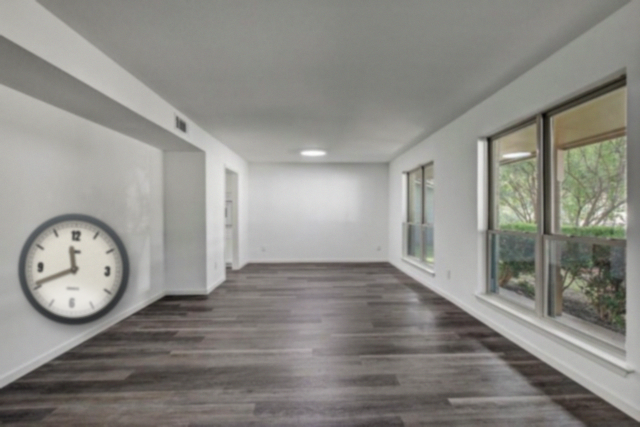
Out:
11 h 41 min
